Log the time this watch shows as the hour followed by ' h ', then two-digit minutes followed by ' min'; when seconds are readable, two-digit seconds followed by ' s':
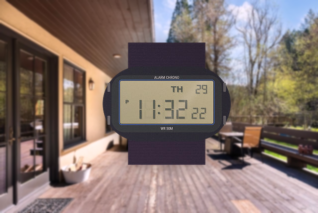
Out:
11 h 32 min 22 s
